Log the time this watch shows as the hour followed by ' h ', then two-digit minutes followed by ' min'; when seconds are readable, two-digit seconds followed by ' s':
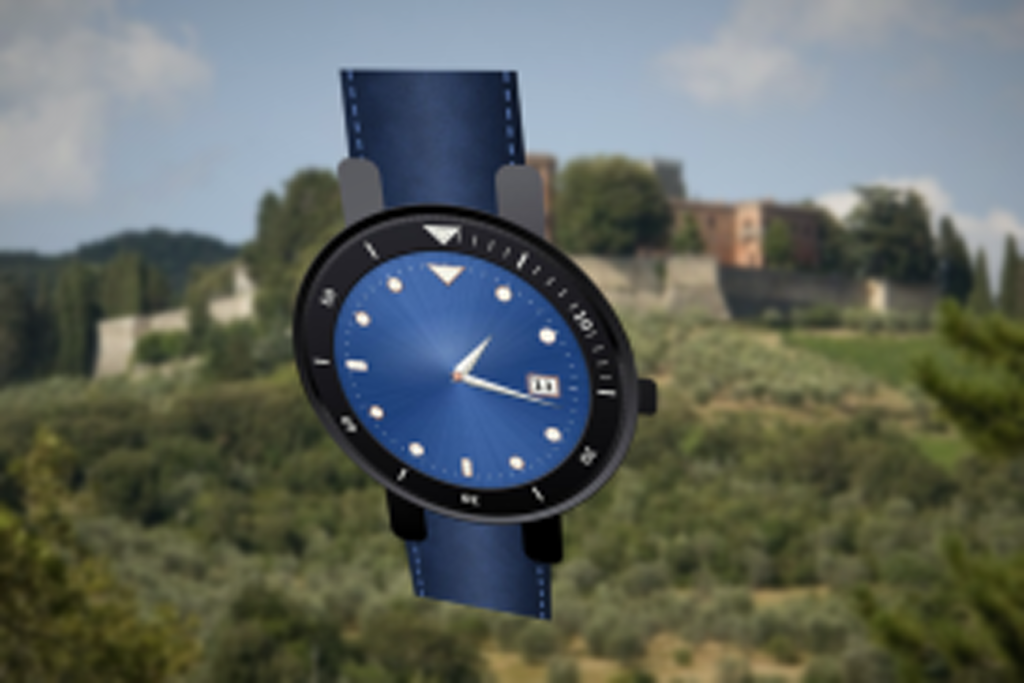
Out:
1 h 17 min
